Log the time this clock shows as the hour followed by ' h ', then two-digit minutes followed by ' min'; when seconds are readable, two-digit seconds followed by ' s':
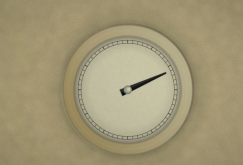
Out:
2 h 11 min
